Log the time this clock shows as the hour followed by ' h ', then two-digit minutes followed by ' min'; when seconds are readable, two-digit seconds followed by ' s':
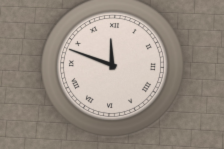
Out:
11 h 48 min
